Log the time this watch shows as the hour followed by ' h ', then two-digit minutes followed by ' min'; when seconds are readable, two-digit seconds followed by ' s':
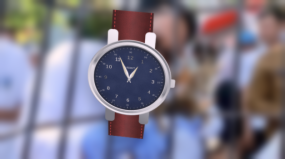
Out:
12 h 56 min
